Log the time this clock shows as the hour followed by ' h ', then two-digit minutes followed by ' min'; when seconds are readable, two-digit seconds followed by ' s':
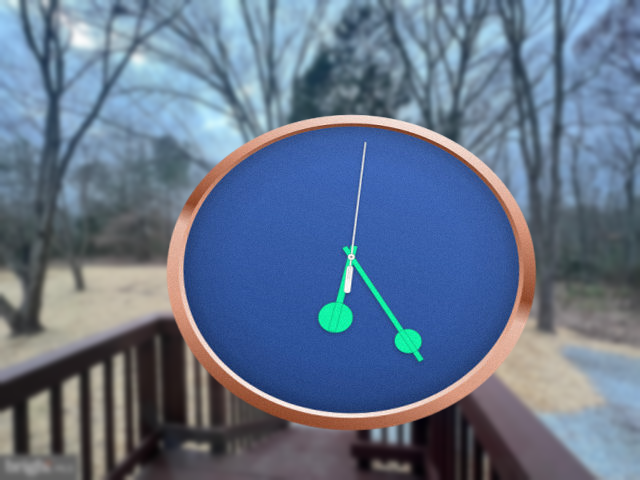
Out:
6 h 25 min 01 s
